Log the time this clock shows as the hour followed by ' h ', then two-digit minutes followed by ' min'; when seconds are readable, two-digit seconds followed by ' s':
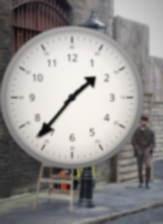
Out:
1 h 36 min 37 s
